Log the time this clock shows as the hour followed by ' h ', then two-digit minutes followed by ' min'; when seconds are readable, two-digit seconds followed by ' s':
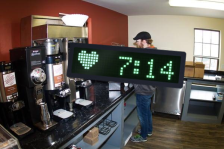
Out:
7 h 14 min
